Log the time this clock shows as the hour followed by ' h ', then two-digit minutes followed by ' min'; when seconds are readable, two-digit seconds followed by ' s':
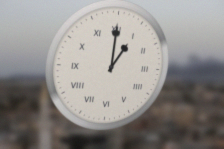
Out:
1 h 00 min
